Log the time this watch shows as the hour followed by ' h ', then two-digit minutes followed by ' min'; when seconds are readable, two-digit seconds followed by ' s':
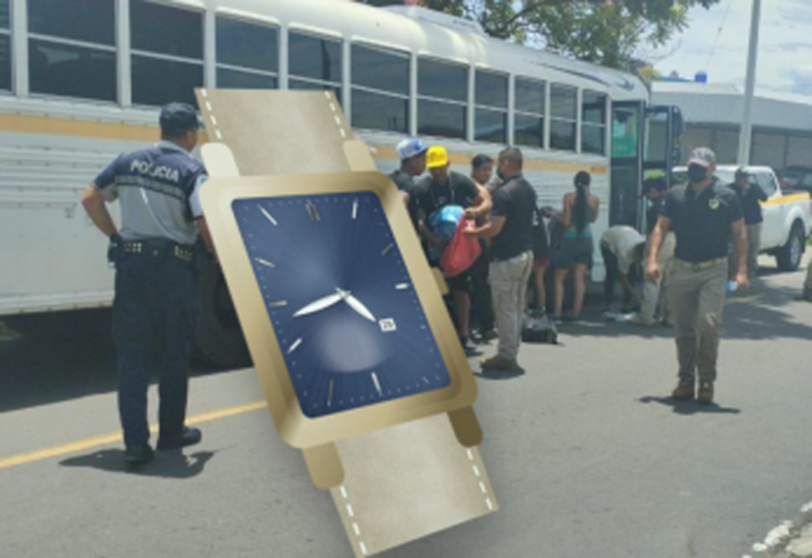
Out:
4 h 43 min
